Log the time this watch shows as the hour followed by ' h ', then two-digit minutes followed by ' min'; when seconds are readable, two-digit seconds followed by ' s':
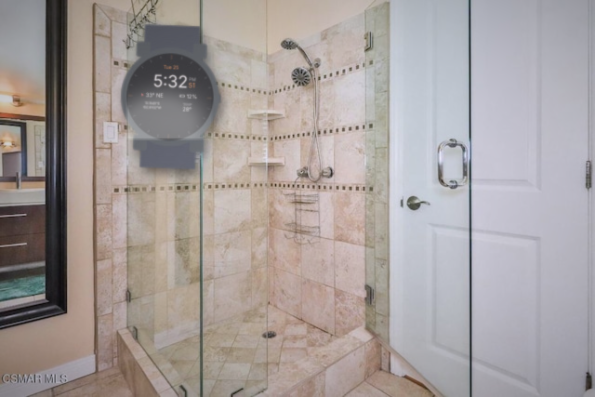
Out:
5 h 32 min
